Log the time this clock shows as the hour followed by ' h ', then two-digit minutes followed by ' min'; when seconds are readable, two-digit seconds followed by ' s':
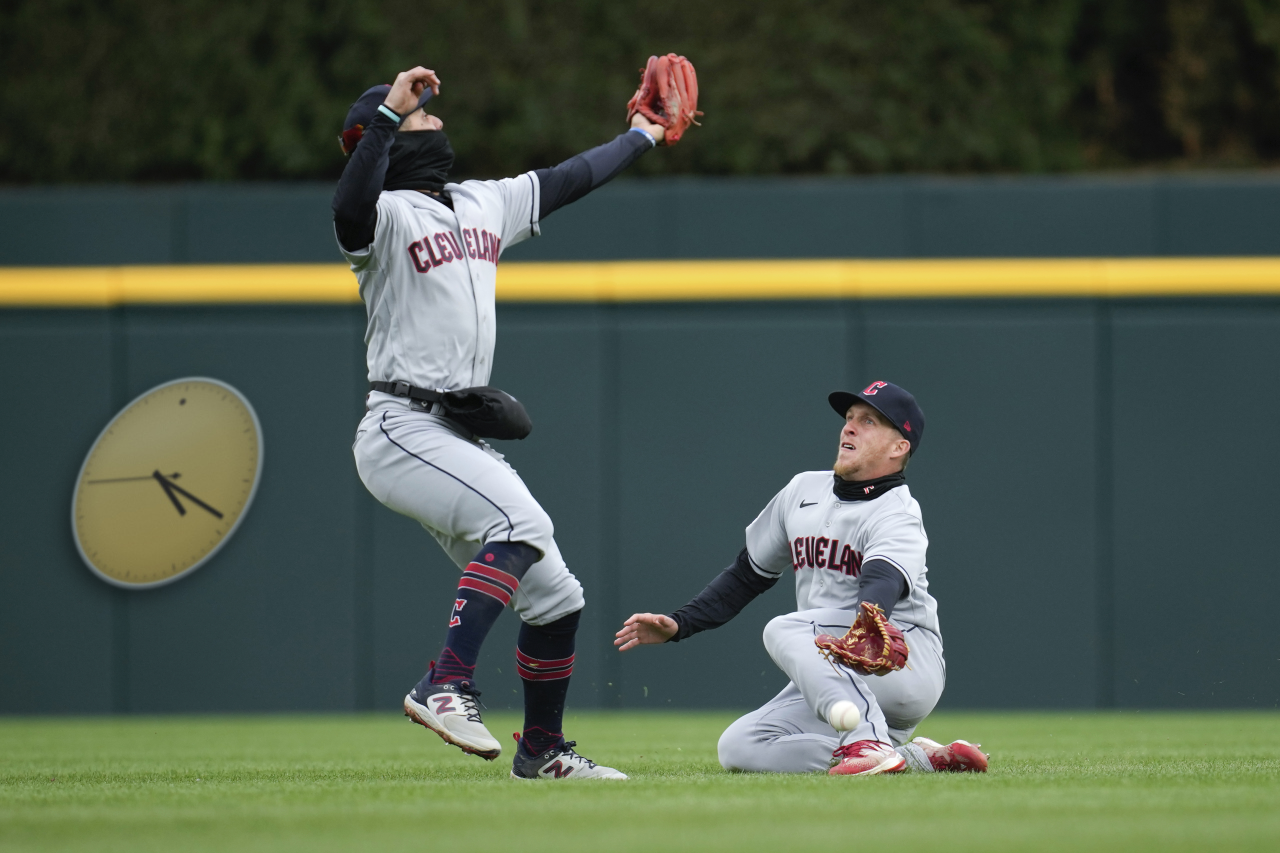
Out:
4 h 18 min 44 s
